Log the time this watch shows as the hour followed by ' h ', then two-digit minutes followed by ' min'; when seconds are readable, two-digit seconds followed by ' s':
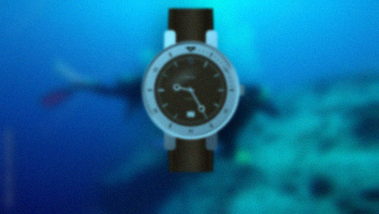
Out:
9 h 25 min
